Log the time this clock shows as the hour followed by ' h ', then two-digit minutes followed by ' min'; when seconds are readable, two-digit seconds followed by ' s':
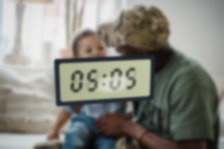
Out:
5 h 05 min
